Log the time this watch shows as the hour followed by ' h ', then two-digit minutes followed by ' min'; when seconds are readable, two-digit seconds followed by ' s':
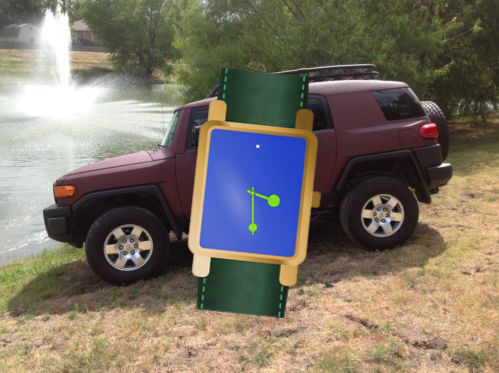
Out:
3 h 29 min
